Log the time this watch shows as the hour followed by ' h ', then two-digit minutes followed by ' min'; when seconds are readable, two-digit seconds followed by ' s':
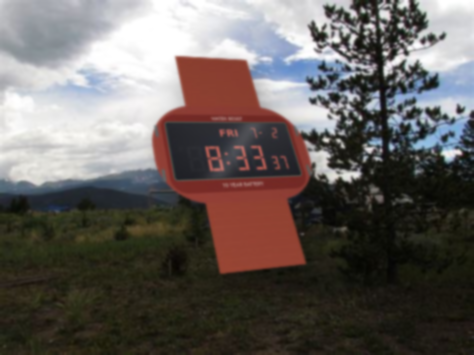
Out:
8 h 33 min 37 s
